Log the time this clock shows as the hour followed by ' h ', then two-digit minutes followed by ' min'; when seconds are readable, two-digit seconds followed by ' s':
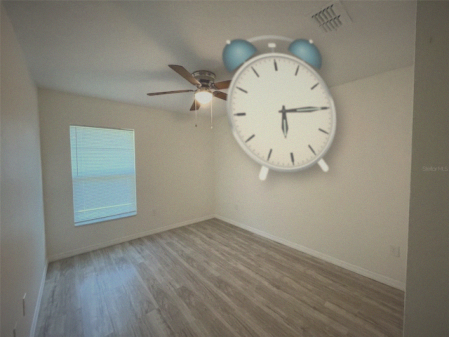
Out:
6 h 15 min
